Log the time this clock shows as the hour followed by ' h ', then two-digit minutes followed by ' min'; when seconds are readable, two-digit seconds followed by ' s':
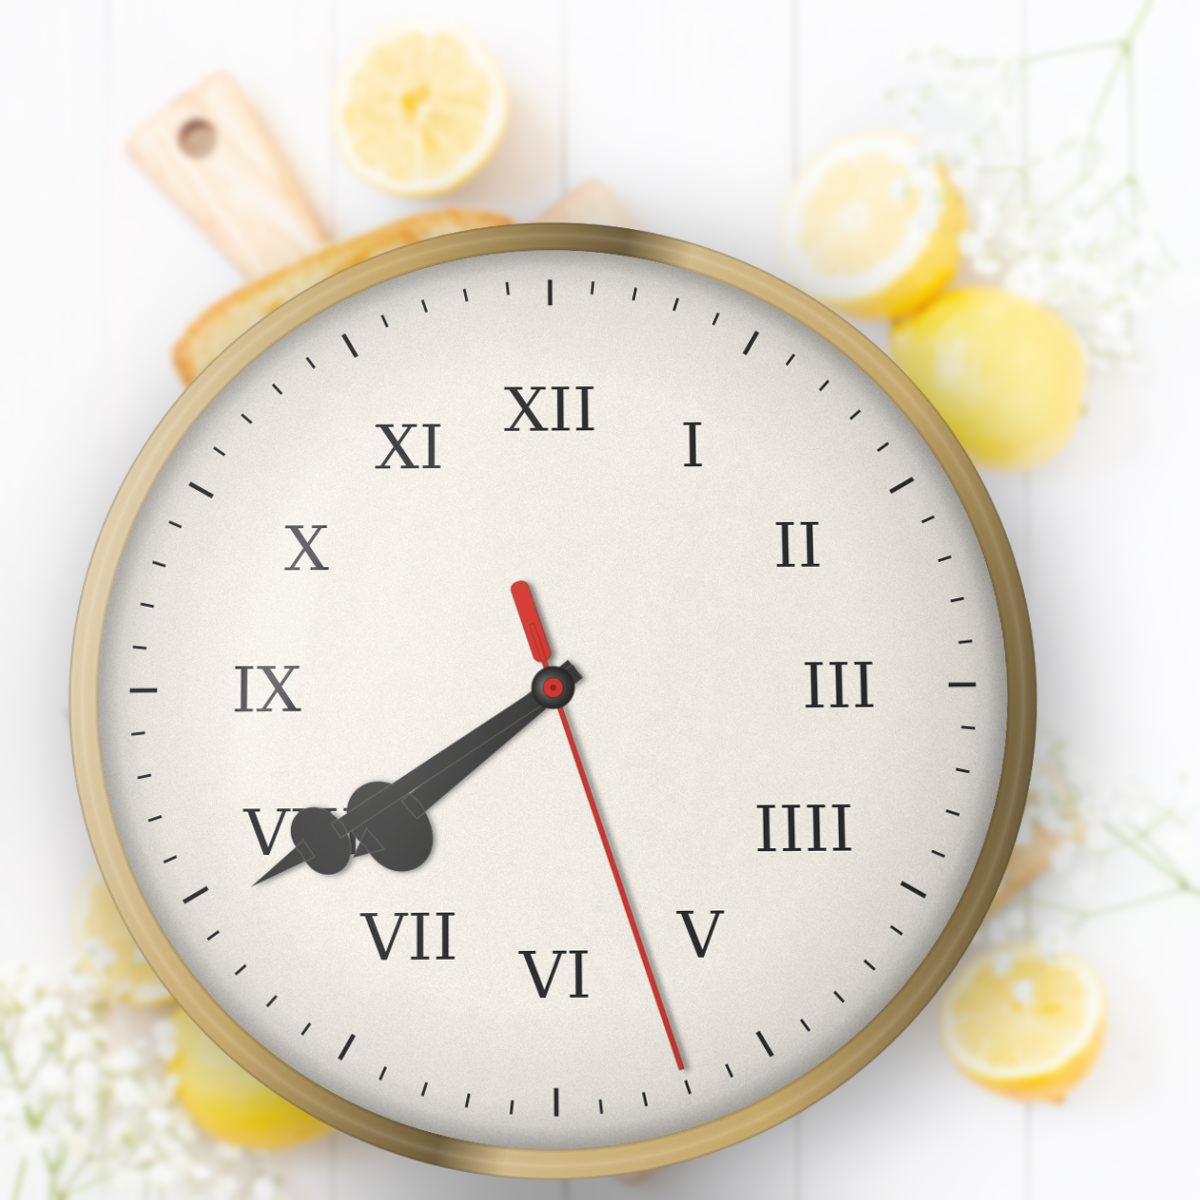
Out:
7 h 39 min 27 s
